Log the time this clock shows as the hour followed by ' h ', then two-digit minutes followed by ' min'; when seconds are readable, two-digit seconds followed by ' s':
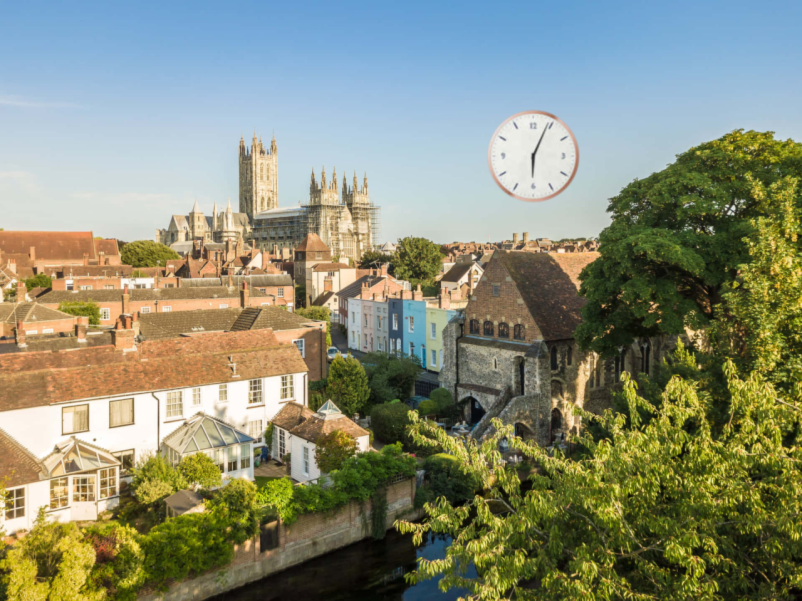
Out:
6 h 04 min
